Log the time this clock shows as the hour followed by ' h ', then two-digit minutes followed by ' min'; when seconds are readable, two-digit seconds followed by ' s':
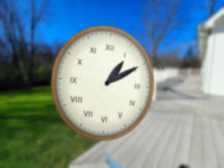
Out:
1 h 10 min
